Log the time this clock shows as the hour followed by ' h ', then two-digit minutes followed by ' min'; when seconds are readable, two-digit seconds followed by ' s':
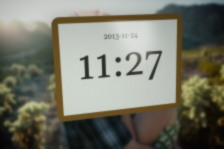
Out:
11 h 27 min
